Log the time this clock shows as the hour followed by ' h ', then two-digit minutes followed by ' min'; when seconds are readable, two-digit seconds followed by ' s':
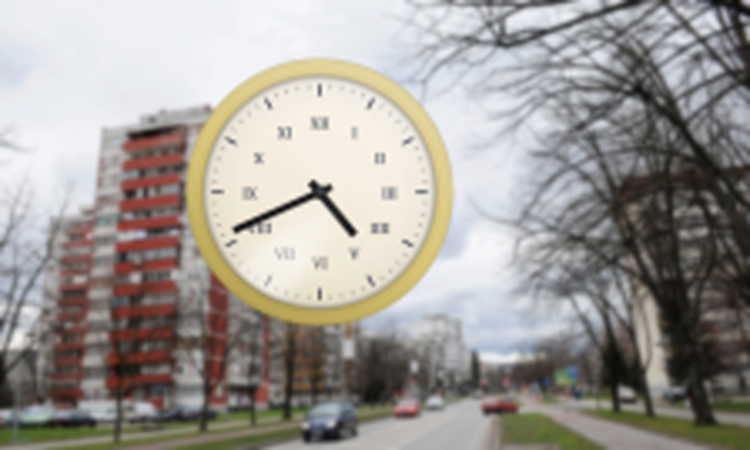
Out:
4 h 41 min
